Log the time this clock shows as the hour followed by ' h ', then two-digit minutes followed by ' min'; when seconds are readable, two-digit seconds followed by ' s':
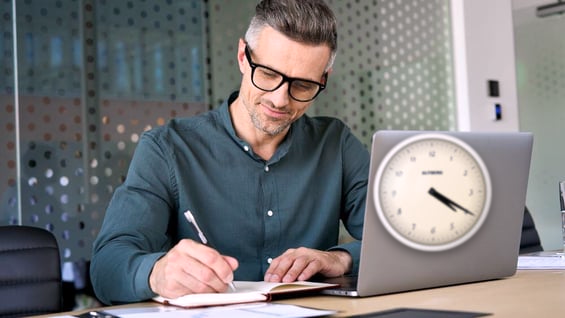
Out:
4 h 20 min
